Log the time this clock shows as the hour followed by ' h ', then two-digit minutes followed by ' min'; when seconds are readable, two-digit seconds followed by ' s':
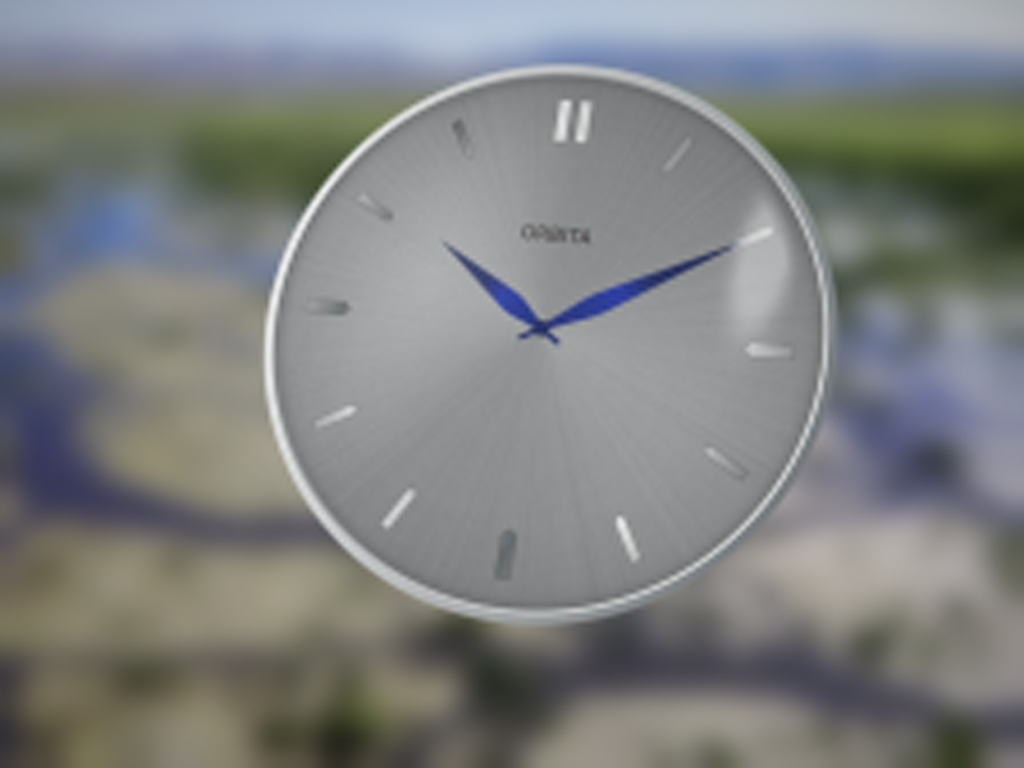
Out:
10 h 10 min
